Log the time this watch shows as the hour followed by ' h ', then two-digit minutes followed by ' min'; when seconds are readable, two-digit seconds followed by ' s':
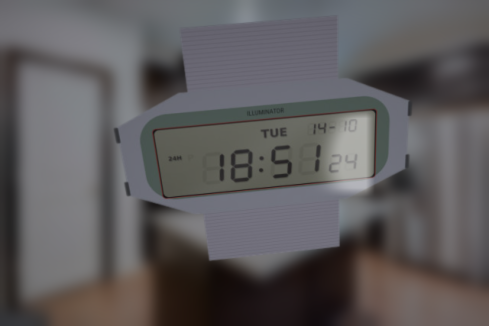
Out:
18 h 51 min 24 s
